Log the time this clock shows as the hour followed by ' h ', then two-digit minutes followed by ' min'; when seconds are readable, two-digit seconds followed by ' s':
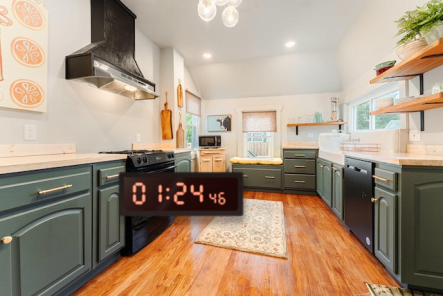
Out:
1 h 24 min 46 s
